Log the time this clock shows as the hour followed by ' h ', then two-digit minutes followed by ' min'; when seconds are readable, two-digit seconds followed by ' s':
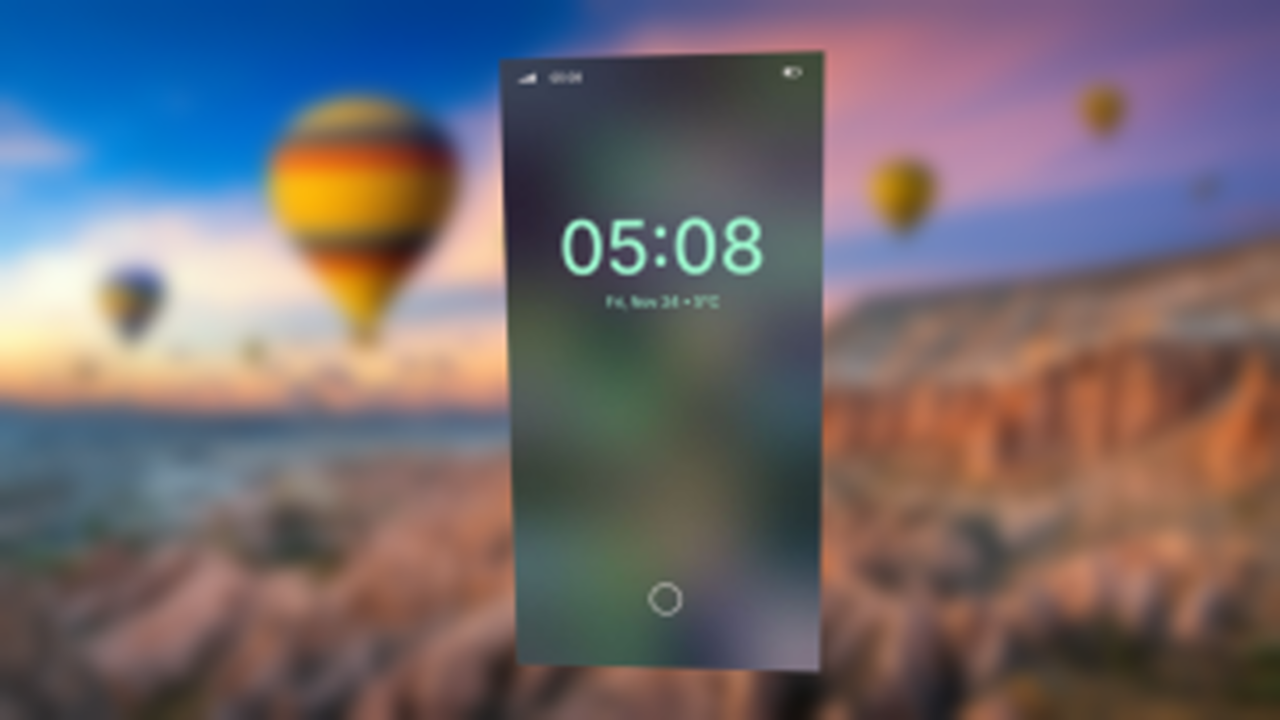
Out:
5 h 08 min
